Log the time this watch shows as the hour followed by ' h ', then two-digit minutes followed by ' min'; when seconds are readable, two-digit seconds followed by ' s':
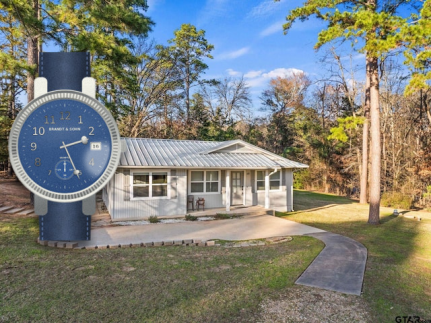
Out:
2 h 26 min
